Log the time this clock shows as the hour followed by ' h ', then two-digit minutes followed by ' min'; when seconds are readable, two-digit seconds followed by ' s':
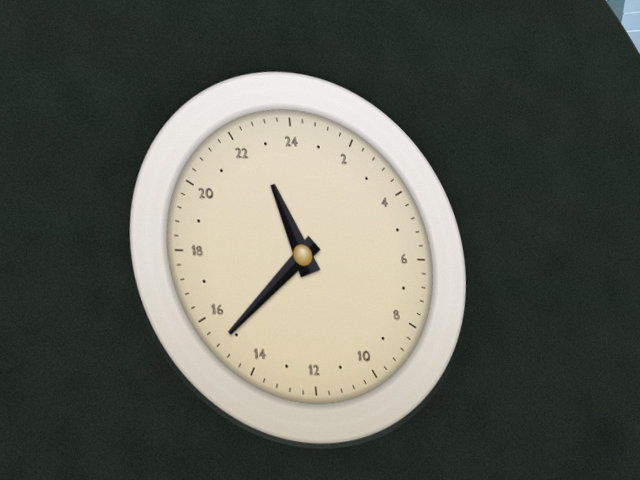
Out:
22 h 38 min
